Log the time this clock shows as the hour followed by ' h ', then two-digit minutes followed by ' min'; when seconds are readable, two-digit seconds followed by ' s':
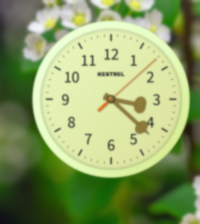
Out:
3 h 22 min 08 s
